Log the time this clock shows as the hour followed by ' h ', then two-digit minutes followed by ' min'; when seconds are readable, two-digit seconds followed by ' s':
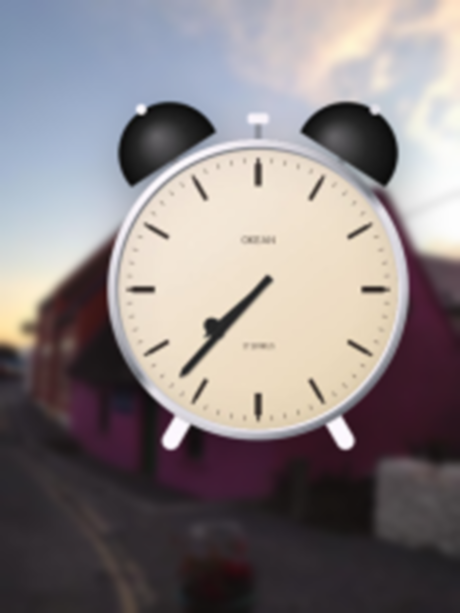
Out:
7 h 37 min
